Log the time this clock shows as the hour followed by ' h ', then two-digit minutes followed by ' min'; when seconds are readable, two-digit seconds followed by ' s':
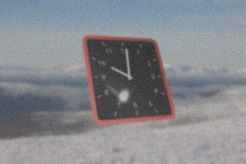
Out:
10 h 01 min
